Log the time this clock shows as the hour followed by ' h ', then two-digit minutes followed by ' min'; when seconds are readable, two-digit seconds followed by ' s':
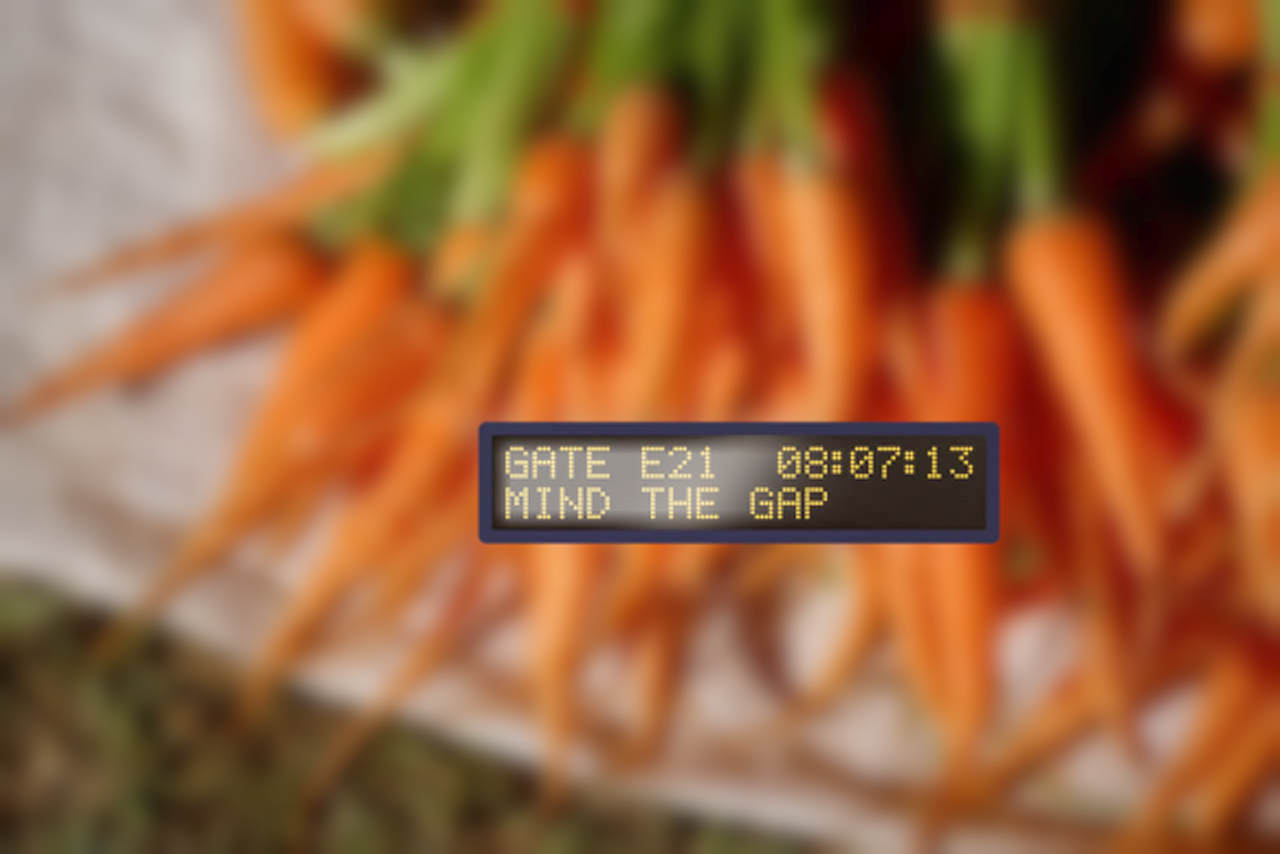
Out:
8 h 07 min 13 s
